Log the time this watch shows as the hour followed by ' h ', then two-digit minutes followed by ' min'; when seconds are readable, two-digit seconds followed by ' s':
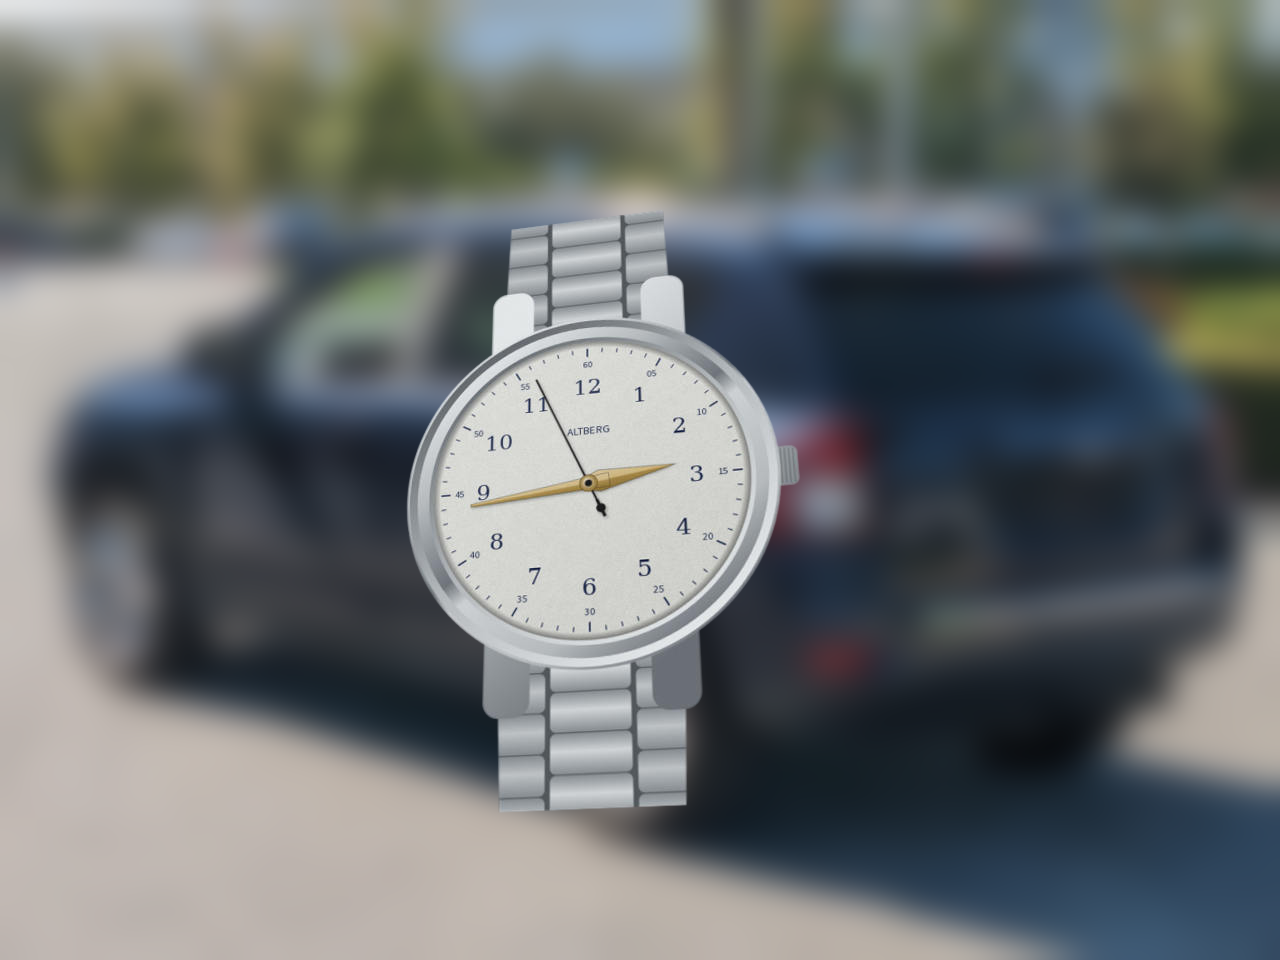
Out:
2 h 43 min 56 s
